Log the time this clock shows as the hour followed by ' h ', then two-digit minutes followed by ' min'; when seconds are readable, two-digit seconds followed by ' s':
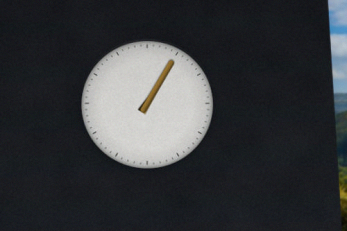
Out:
1 h 05 min
